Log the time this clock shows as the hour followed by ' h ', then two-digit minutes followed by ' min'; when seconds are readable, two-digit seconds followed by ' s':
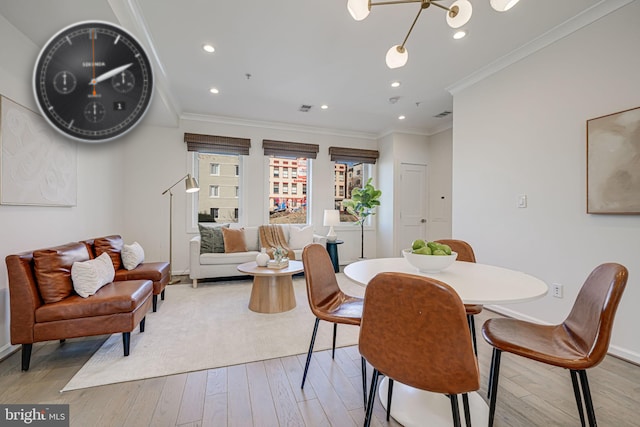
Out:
2 h 11 min
